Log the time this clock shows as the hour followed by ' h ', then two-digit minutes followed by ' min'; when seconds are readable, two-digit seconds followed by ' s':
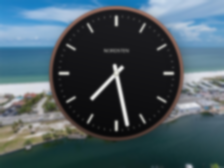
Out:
7 h 28 min
